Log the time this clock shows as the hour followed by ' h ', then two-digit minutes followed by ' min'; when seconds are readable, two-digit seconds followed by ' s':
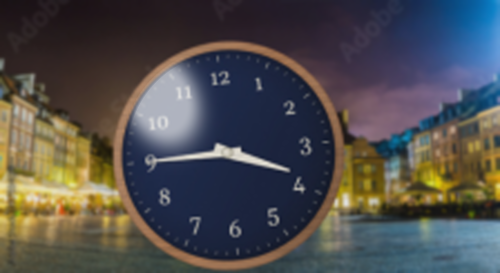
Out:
3 h 45 min
